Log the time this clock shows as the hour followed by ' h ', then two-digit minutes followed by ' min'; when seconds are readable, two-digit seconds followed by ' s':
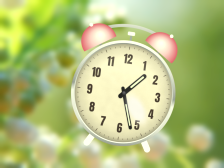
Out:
1 h 27 min
